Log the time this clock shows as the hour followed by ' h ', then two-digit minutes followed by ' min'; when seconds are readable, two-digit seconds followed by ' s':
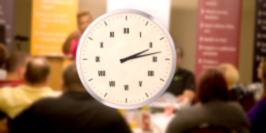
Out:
2 h 13 min
